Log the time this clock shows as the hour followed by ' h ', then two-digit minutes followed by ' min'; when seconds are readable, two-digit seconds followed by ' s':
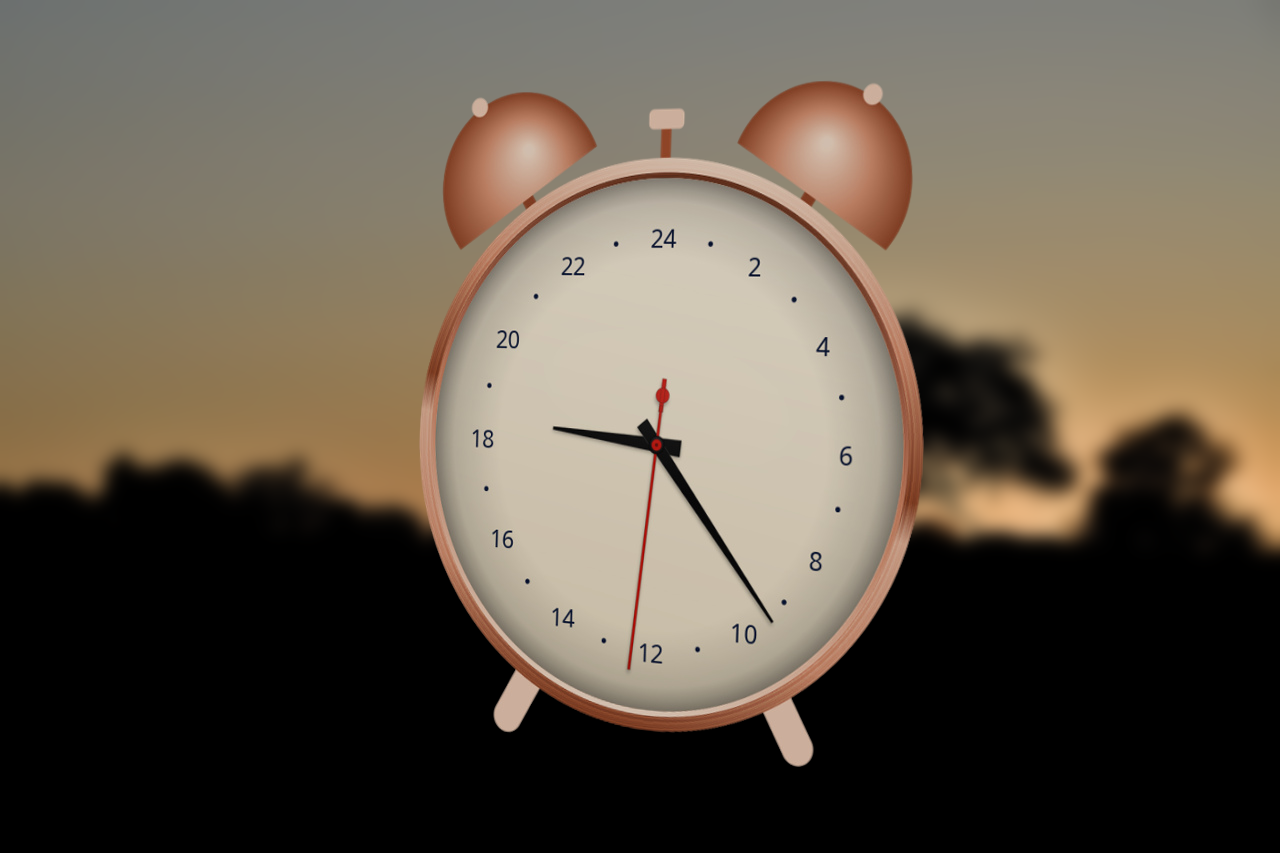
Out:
18 h 23 min 31 s
